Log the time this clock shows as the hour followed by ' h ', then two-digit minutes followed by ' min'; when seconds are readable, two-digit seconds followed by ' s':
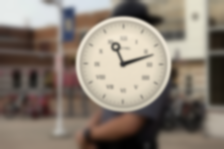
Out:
11 h 12 min
